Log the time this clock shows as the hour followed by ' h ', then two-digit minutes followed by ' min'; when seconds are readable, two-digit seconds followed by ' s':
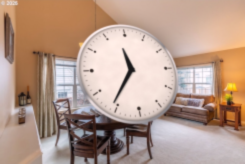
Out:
11 h 36 min
